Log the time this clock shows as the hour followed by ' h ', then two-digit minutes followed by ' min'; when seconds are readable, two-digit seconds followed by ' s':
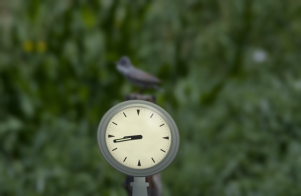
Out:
8 h 43 min
